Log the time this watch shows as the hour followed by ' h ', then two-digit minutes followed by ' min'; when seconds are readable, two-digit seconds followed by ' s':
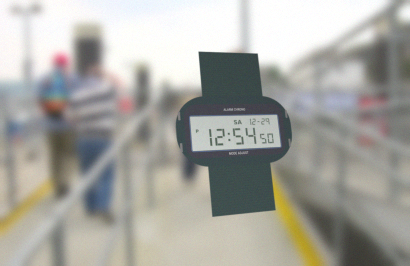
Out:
12 h 54 min 50 s
